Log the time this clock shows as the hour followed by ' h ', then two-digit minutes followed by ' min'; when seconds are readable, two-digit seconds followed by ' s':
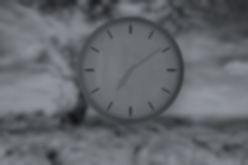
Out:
7 h 09 min
